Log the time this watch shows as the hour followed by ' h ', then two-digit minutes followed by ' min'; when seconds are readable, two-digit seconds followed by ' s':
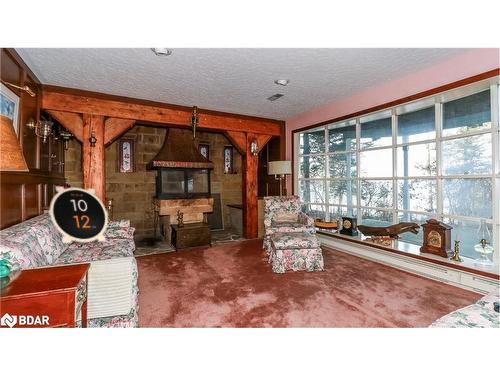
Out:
10 h 12 min
